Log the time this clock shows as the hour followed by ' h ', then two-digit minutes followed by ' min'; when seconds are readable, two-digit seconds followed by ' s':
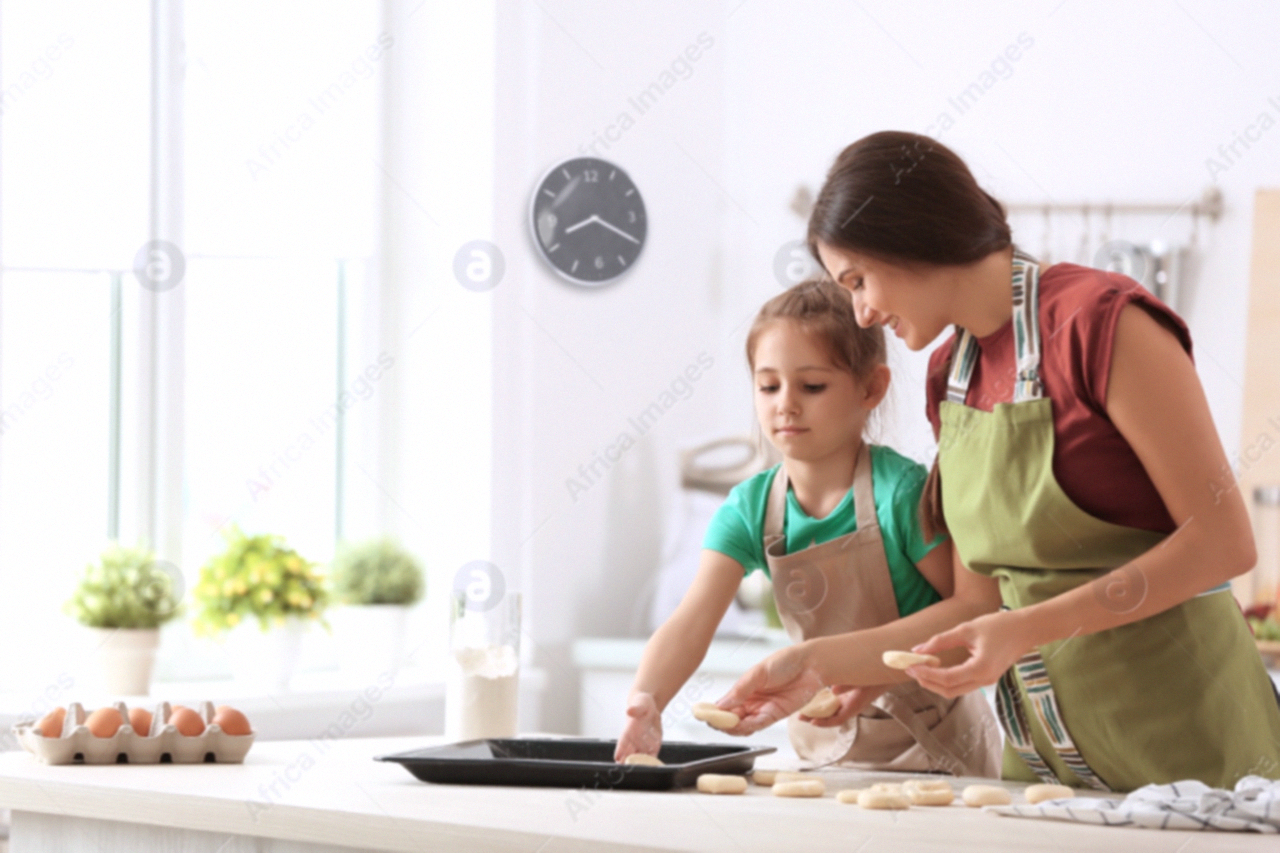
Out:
8 h 20 min
